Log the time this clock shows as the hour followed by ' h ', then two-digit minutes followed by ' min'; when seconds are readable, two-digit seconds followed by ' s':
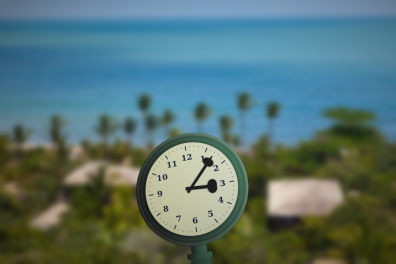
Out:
3 h 07 min
